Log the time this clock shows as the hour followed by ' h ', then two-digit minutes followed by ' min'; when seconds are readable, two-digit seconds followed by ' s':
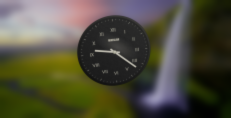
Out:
9 h 22 min
